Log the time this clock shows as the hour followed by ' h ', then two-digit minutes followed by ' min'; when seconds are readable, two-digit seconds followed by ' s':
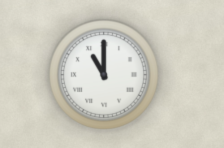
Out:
11 h 00 min
